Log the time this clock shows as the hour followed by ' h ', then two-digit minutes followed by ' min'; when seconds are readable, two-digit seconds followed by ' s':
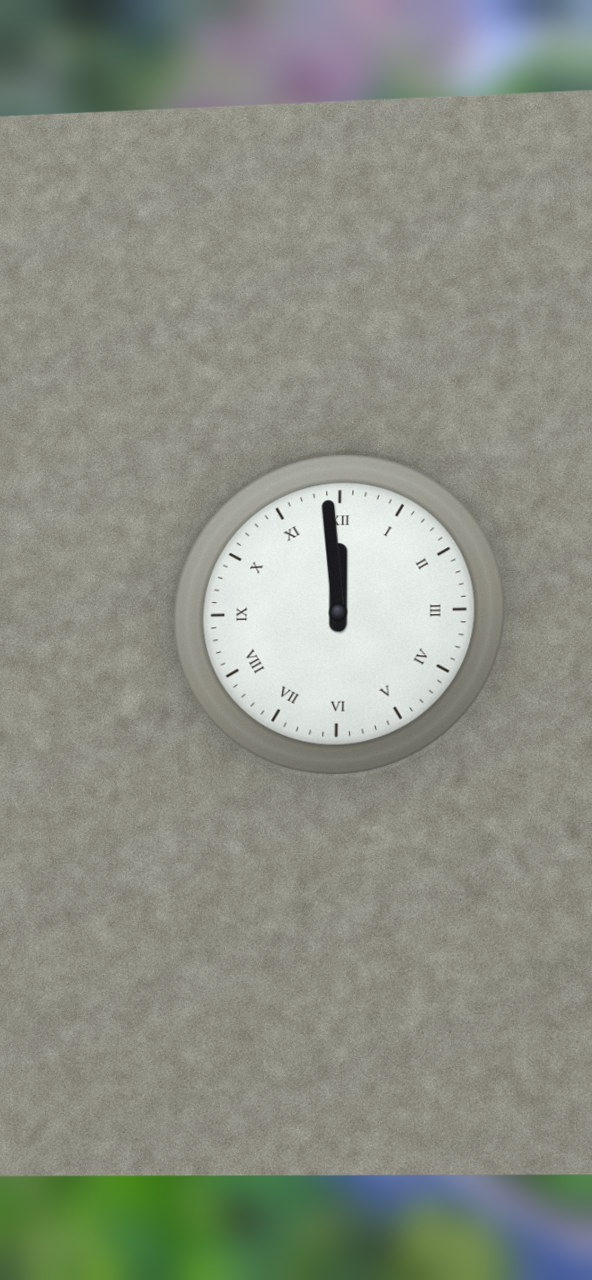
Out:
11 h 59 min
